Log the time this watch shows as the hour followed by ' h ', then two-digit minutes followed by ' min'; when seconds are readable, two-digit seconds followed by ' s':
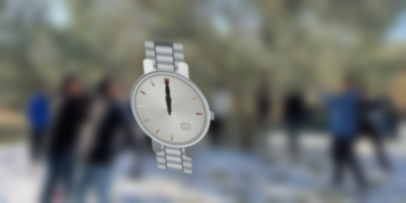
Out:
12 h 00 min
